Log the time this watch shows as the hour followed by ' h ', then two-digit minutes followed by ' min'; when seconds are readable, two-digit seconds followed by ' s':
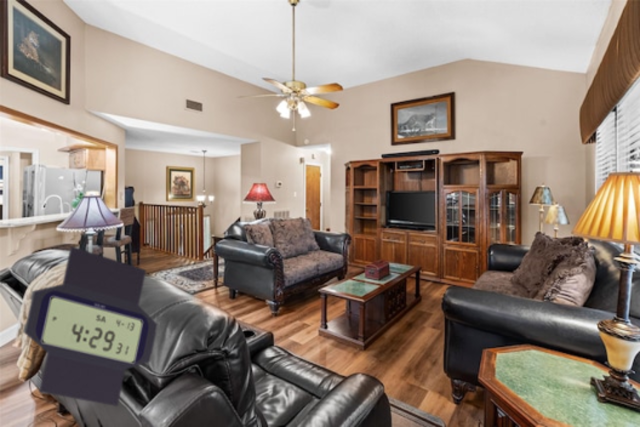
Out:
4 h 29 min 31 s
